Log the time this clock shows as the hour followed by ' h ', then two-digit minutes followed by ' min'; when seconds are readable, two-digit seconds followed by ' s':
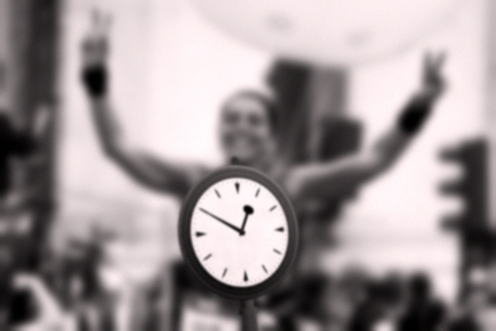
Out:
12 h 50 min
